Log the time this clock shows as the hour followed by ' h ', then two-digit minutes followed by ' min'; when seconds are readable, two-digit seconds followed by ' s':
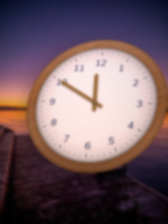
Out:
11 h 50 min
